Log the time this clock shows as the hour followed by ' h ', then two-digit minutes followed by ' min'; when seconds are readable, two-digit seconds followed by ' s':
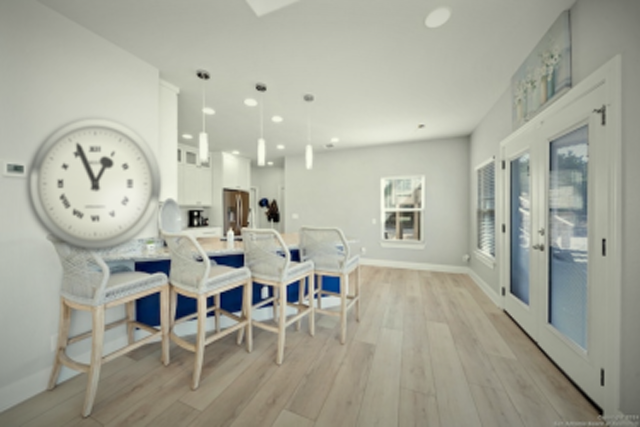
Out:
12 h 56 min
